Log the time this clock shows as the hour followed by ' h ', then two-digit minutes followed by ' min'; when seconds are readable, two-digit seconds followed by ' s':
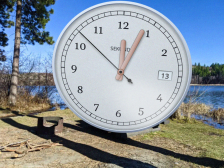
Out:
12 h 03 min 52 s
